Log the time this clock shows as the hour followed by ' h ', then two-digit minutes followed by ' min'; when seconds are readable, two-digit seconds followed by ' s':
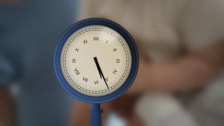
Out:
5 h 26 min
